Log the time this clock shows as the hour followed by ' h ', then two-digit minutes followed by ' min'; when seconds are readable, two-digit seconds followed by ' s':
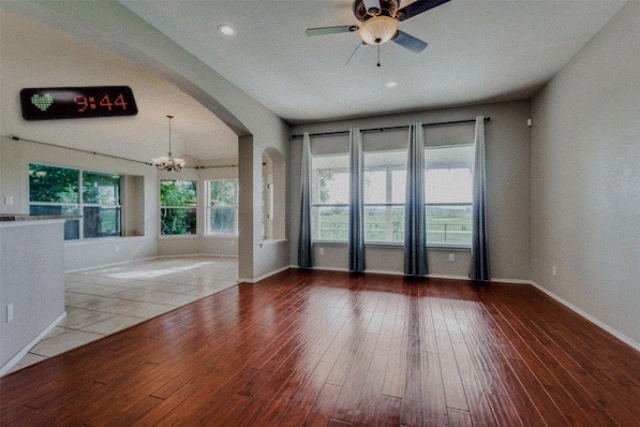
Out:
9 h 44 min
